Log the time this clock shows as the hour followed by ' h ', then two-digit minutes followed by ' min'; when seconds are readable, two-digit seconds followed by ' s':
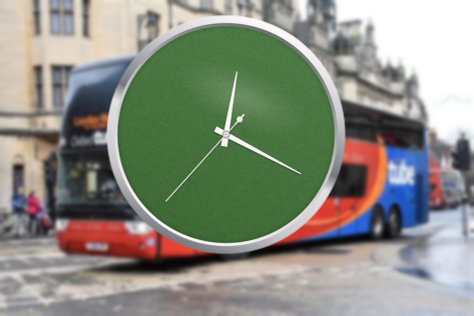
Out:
12 h 19 min 37 s
